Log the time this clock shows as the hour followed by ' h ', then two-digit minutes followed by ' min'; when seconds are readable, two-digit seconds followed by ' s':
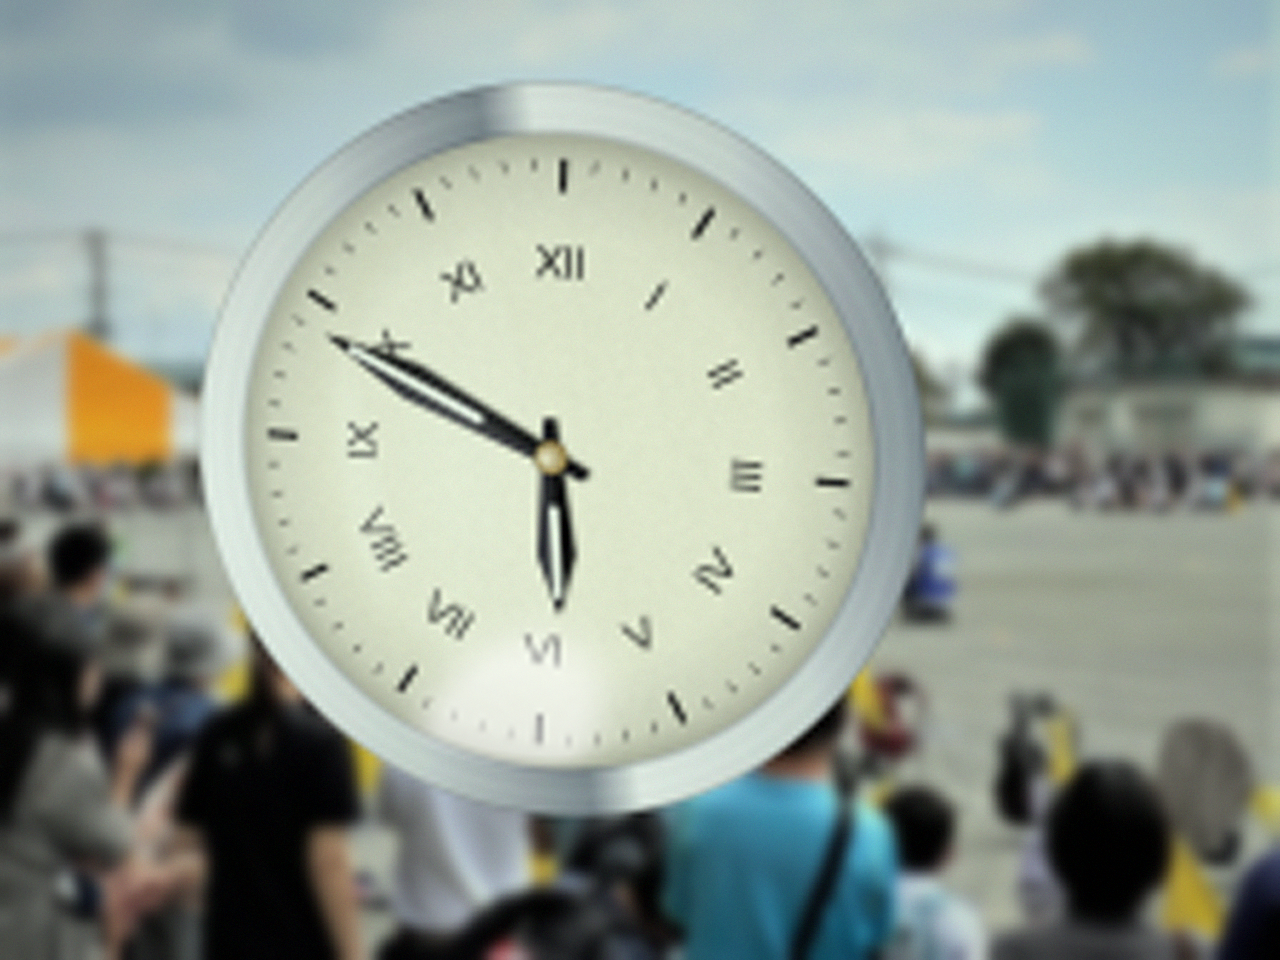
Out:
5 h 49 min
